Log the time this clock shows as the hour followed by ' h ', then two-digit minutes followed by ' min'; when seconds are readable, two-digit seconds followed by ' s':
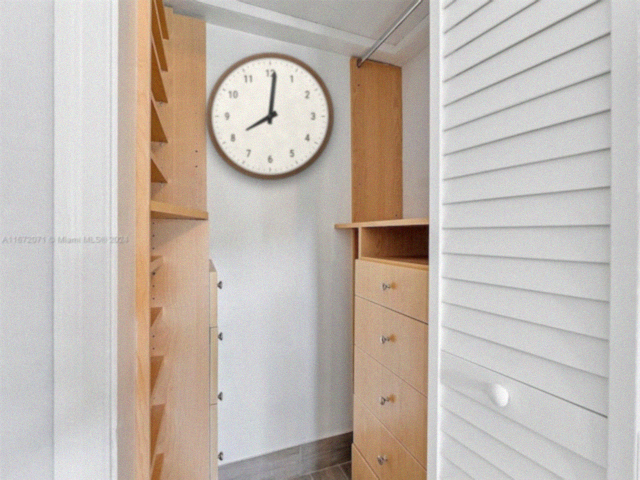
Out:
8 h 01 min
